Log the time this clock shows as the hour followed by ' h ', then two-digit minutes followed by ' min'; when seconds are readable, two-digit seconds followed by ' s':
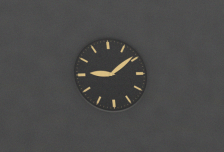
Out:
9 h 09 min
